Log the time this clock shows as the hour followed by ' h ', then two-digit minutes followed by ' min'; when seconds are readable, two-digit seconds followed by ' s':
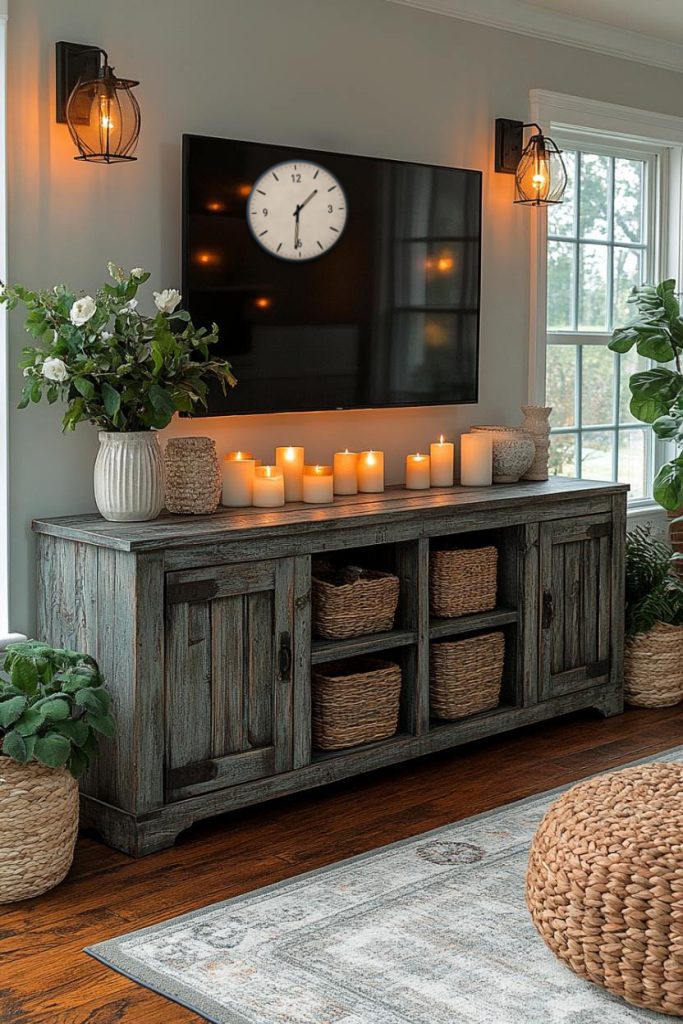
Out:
1 h 31 min
